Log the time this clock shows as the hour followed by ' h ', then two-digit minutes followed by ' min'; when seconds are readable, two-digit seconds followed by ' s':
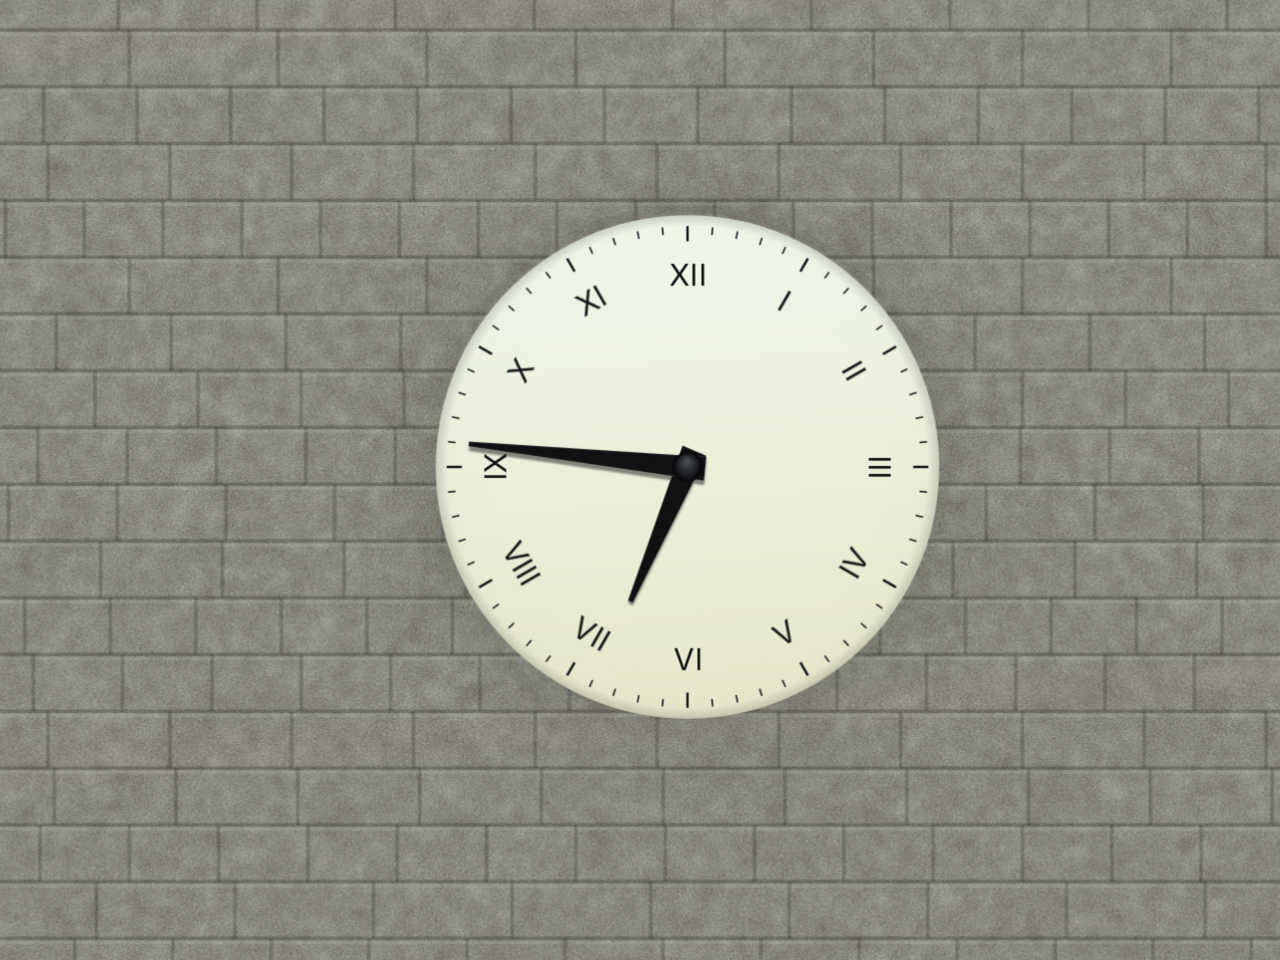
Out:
6 h 46 min
